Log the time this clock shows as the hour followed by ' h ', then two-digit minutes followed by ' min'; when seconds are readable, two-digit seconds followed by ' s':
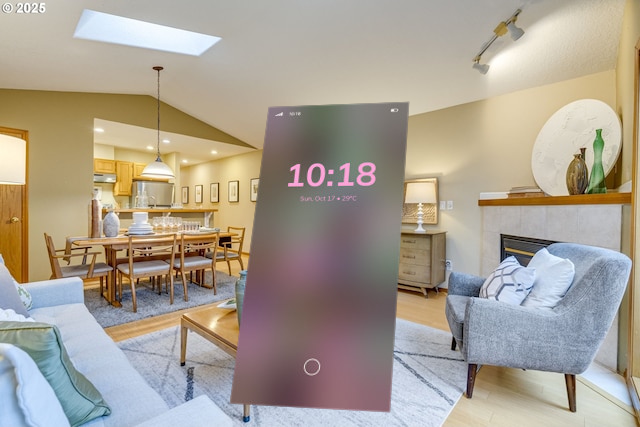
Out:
10 h 18 min
